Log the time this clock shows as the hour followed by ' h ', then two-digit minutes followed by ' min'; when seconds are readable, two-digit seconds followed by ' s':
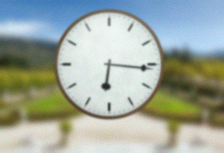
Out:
6 h 16 min
